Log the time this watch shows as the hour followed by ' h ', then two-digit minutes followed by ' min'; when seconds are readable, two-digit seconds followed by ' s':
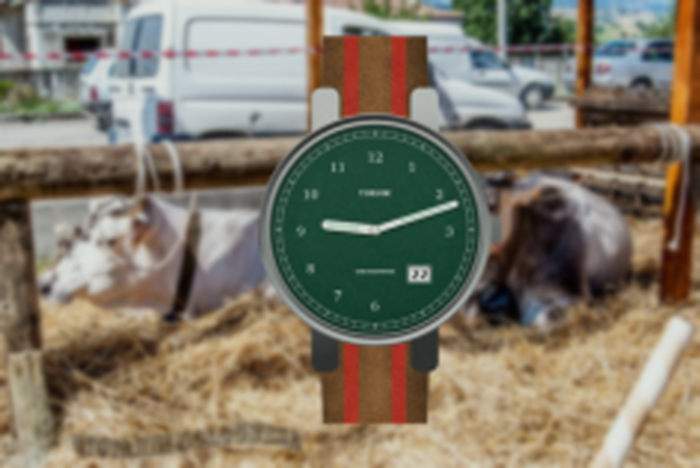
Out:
9 h 12 min
